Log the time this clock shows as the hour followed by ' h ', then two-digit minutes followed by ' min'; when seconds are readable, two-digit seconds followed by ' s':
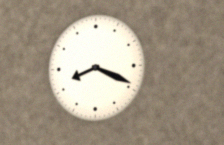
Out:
8 h 19 min
